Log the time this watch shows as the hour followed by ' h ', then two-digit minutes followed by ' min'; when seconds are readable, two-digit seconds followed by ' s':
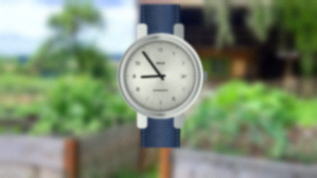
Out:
8 h 54 min
